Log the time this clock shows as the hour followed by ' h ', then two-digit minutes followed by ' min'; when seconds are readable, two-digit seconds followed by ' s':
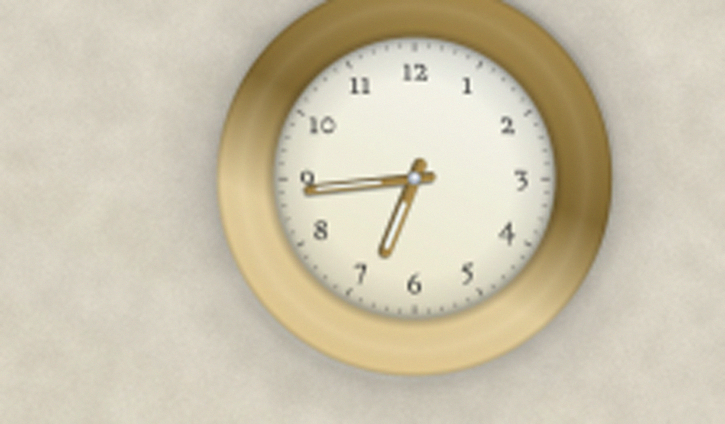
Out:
6 h 44 min
